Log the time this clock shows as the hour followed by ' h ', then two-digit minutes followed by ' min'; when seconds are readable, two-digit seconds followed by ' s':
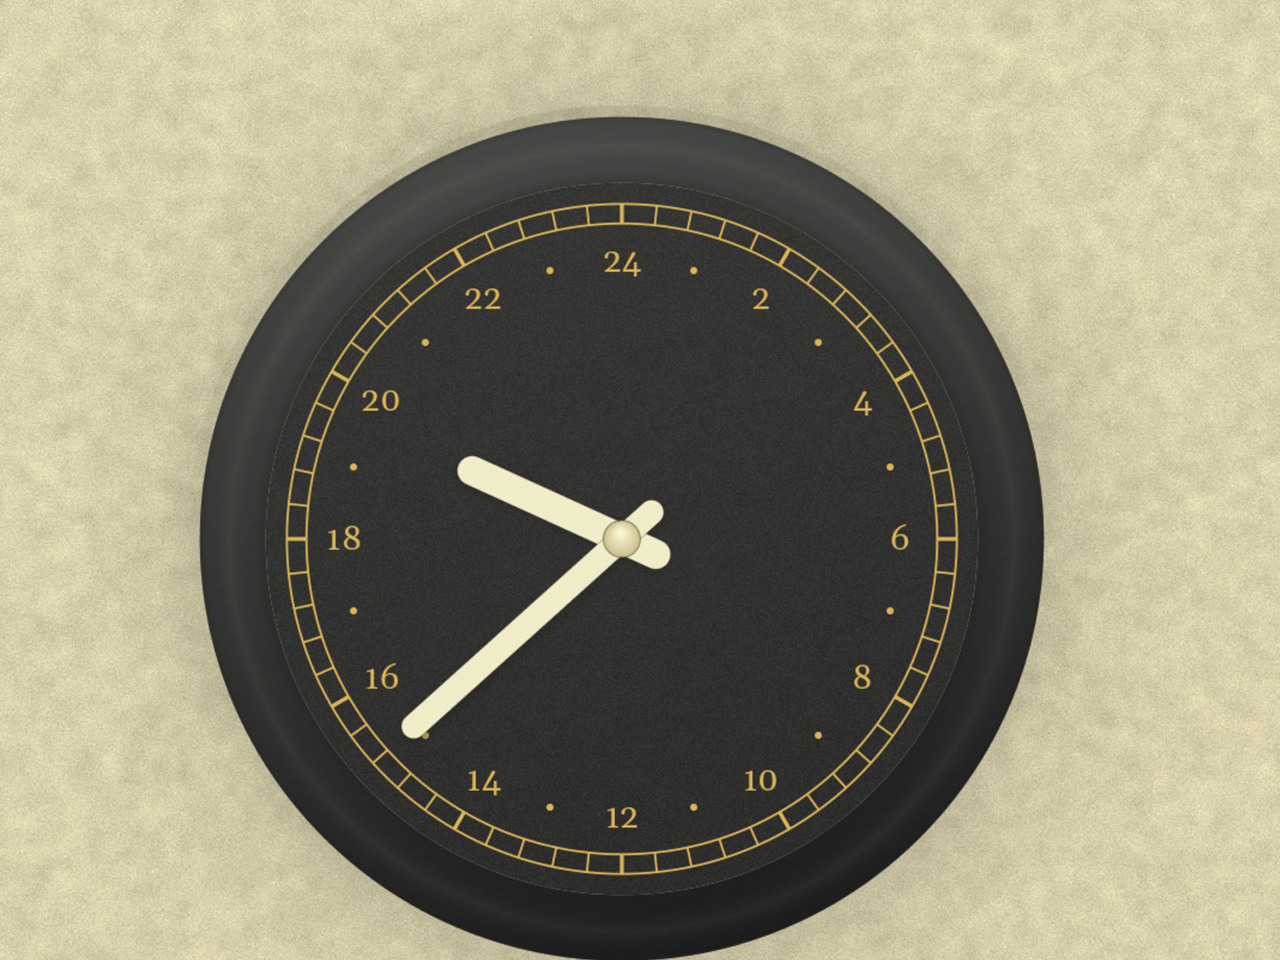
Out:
19 h 38 min
